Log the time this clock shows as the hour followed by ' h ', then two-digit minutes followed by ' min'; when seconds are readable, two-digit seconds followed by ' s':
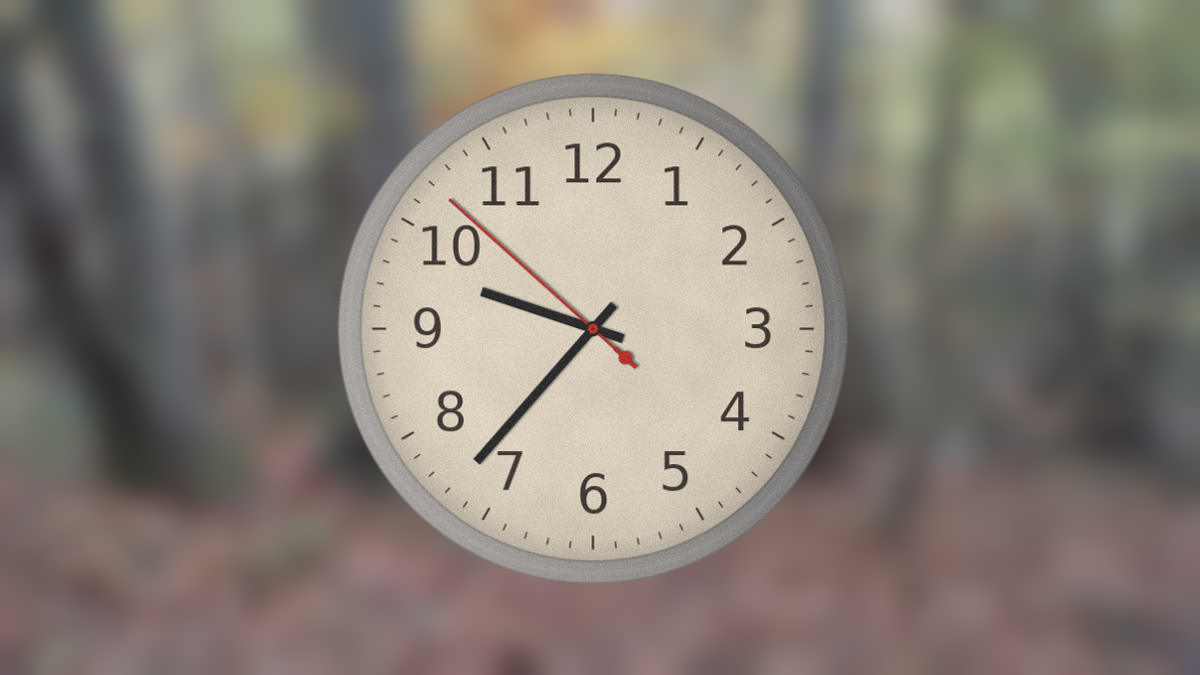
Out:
9 h 36 min 52 s
